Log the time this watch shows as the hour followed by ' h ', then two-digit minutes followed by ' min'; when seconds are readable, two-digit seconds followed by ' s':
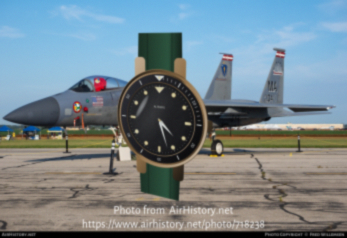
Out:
4 h 27 min
